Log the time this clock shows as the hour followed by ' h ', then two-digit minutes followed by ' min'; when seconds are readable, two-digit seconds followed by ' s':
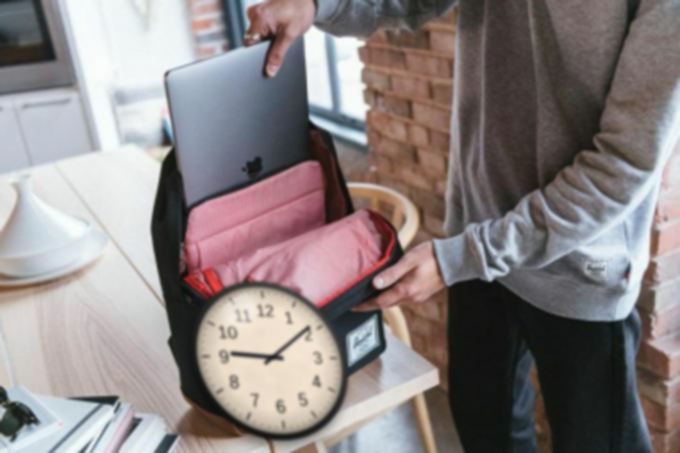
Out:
9 h 09 min
